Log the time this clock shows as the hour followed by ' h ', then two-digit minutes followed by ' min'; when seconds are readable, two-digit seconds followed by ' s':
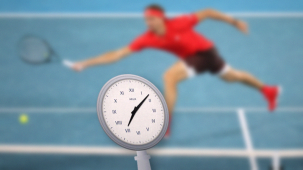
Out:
7 h 08 min
